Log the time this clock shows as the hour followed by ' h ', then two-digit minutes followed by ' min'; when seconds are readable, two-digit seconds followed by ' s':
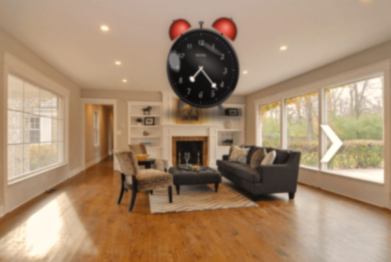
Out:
7 h 23 min
